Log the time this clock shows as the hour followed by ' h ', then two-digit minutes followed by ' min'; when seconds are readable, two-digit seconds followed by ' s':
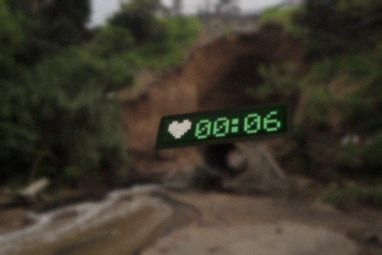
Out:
0 h 06 min
